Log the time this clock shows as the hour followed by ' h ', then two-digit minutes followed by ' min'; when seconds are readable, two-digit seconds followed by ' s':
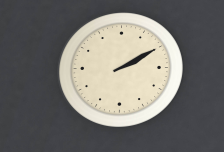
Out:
2 h 10 min
